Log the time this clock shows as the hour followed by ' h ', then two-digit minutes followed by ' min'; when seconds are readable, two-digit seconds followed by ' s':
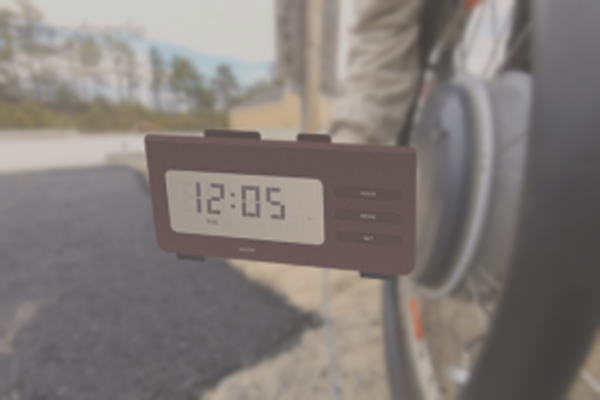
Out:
12 h 05 min
